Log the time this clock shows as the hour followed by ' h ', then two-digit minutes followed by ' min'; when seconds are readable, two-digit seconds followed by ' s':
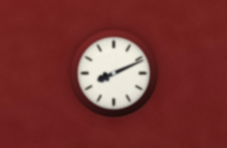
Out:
8 h 11 min
